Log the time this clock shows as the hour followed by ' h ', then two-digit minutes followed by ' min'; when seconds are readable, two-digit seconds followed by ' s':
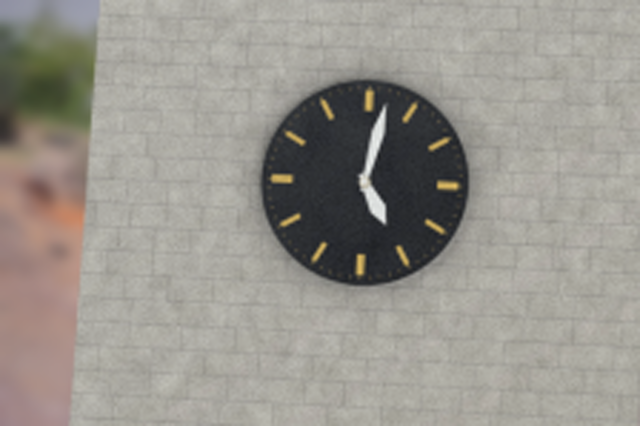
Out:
5 h 02 min
